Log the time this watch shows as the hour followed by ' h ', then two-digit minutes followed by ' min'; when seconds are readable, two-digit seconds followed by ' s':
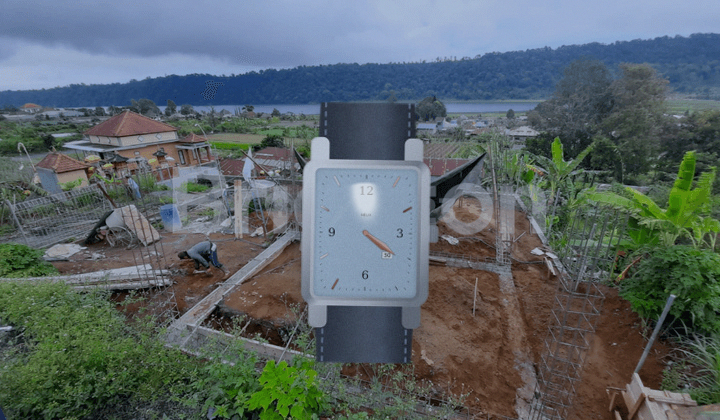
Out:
4 h 21 min
